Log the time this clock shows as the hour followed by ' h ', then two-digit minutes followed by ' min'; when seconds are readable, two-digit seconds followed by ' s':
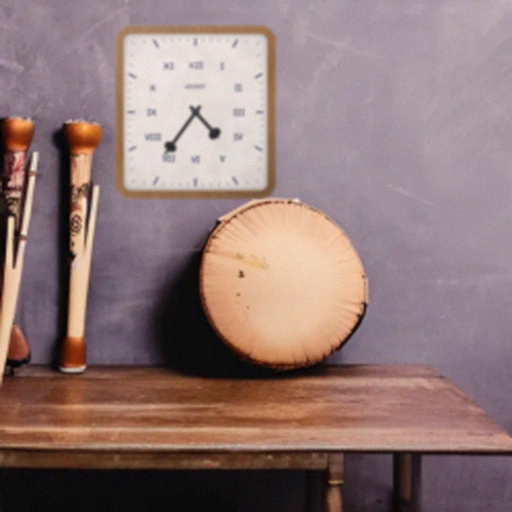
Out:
4 h 36 min
